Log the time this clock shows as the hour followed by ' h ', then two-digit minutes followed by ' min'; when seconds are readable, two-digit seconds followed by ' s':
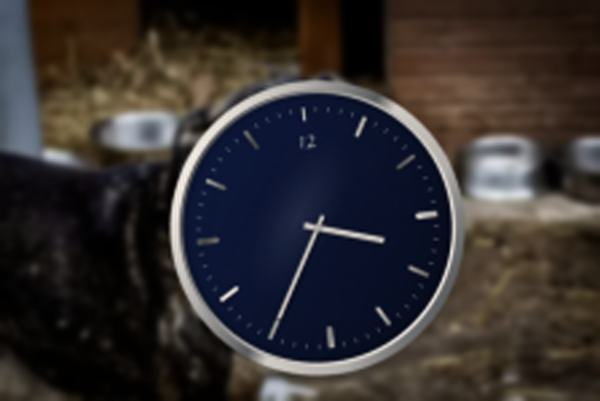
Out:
3 h 35 min
